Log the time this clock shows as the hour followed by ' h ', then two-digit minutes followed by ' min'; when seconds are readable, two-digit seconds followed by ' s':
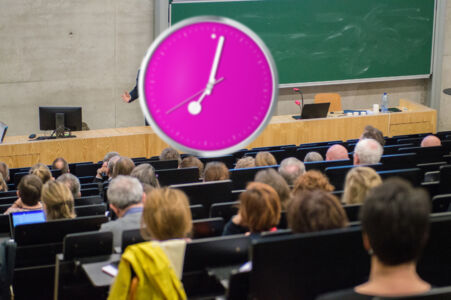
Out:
7 h 01 min 39 s
